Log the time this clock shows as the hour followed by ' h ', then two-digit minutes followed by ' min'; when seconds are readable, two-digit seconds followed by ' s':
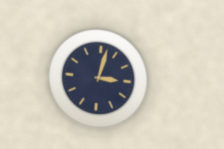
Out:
3 h 02 min
